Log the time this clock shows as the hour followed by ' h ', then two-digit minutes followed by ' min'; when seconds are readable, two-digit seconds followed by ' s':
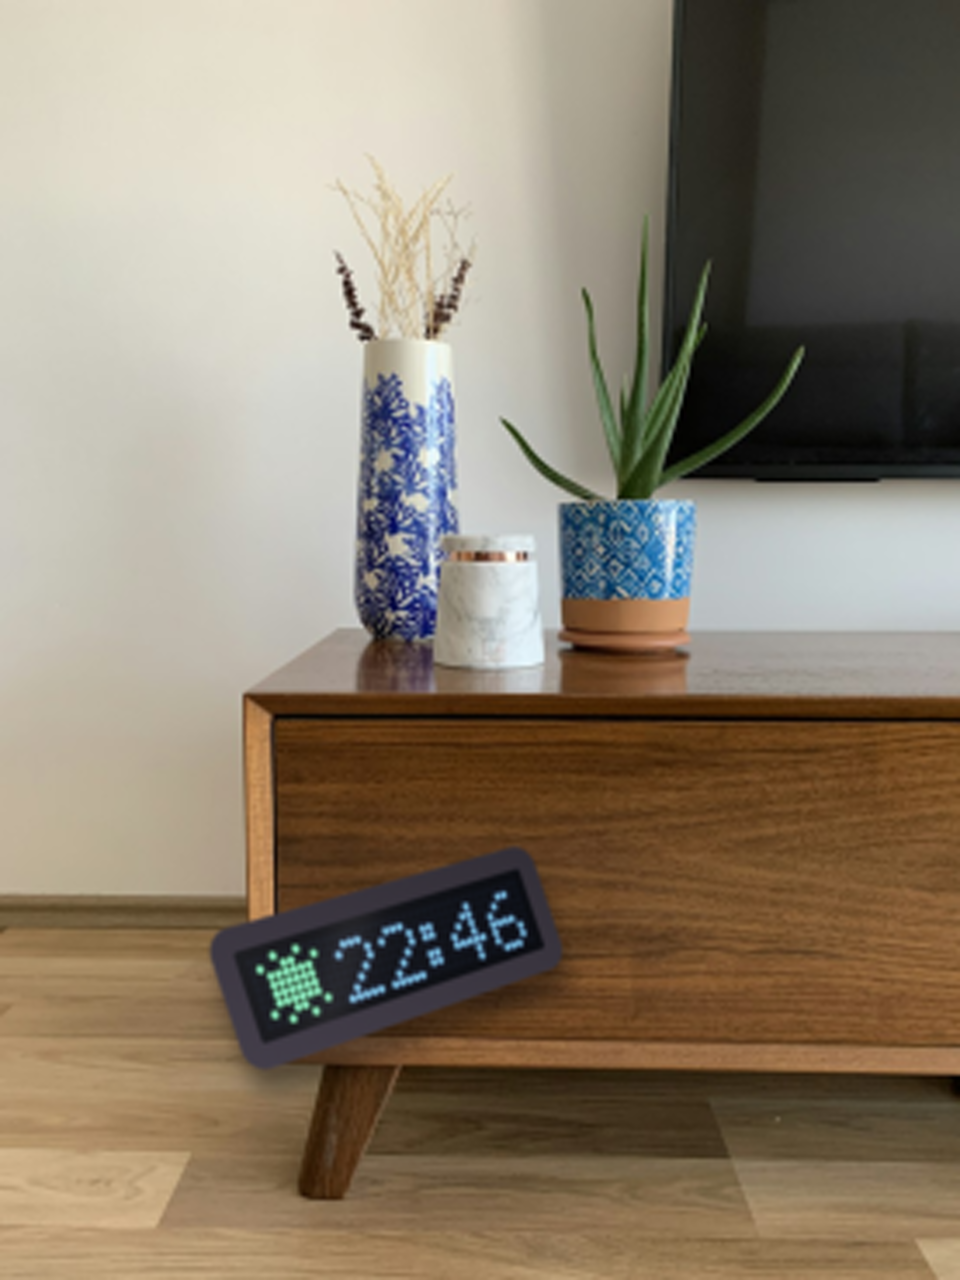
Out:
22 h 46 min
